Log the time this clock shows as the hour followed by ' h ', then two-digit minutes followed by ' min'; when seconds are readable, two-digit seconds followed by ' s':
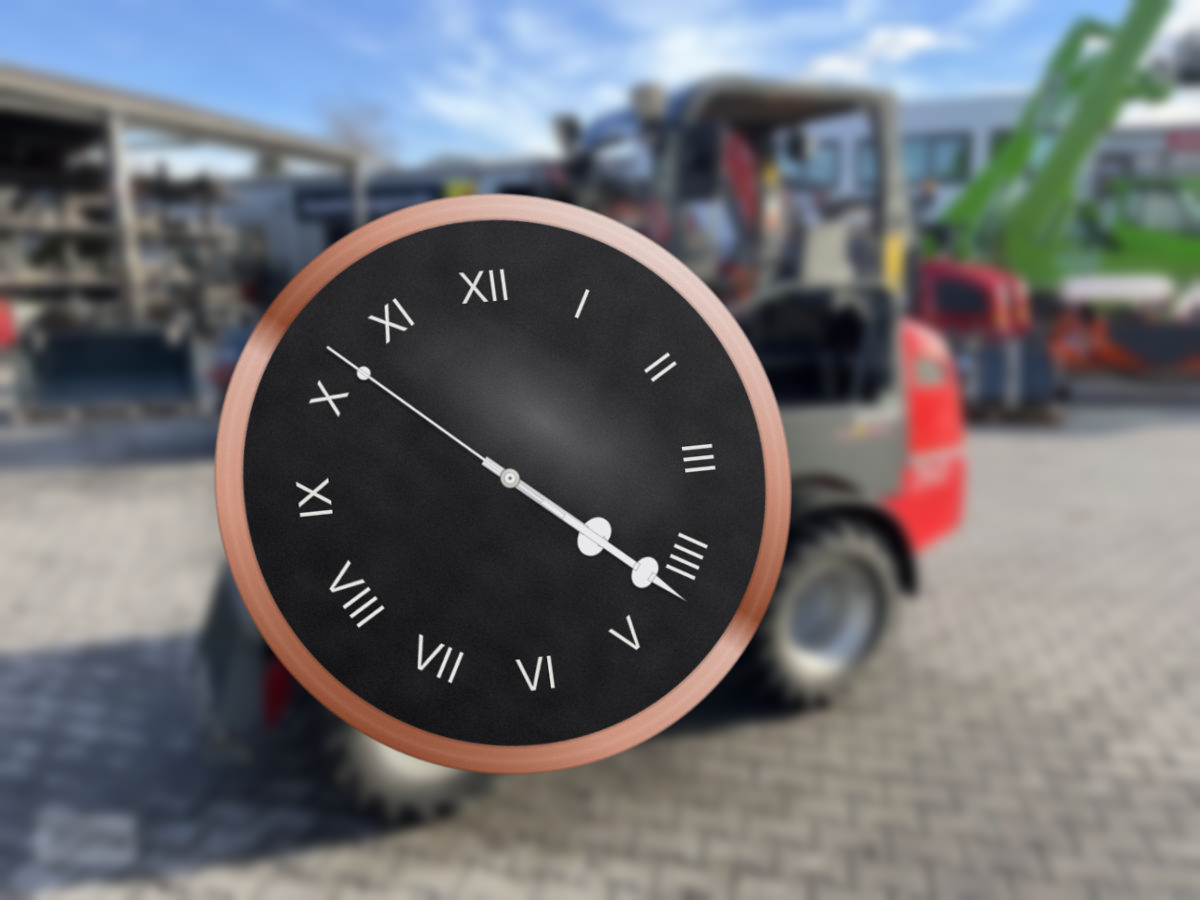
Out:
4 h 21 min 52 s
